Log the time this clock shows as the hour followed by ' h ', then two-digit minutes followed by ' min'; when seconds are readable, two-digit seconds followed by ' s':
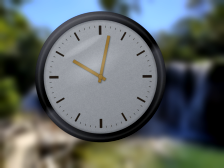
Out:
10 h 02 min
